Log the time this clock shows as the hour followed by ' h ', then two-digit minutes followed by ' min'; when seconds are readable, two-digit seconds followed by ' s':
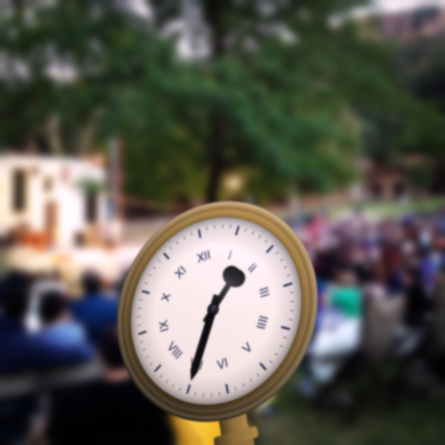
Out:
1 h 35 min
